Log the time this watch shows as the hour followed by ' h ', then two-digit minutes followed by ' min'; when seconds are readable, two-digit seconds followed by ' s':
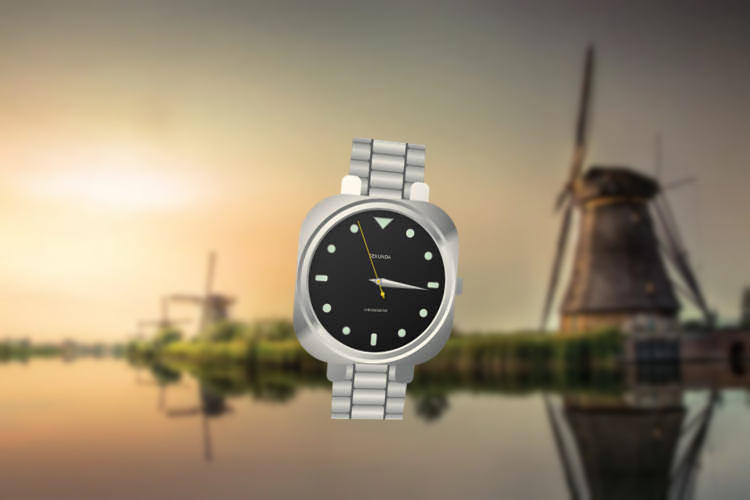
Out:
3 h 15 min 56 s
